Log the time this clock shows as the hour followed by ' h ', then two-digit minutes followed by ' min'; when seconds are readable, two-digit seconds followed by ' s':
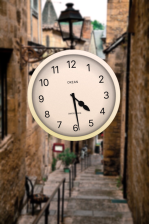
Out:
4 h 29 min
